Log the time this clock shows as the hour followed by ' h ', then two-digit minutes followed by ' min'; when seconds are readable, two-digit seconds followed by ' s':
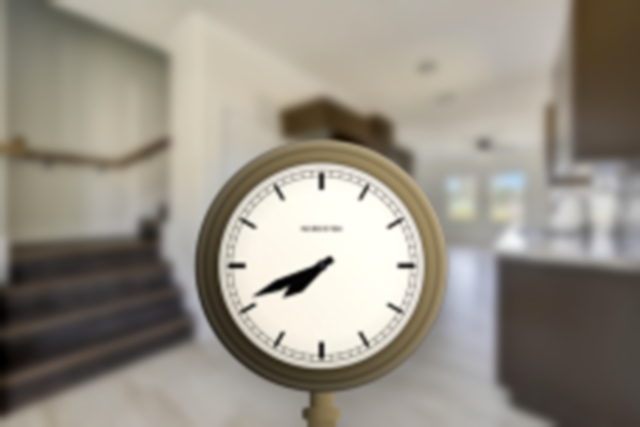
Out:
7 h 41 min
